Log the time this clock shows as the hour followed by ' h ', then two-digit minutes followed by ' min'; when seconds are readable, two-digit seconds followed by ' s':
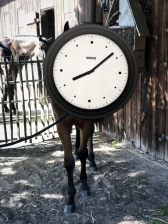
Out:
8 h 08 min
